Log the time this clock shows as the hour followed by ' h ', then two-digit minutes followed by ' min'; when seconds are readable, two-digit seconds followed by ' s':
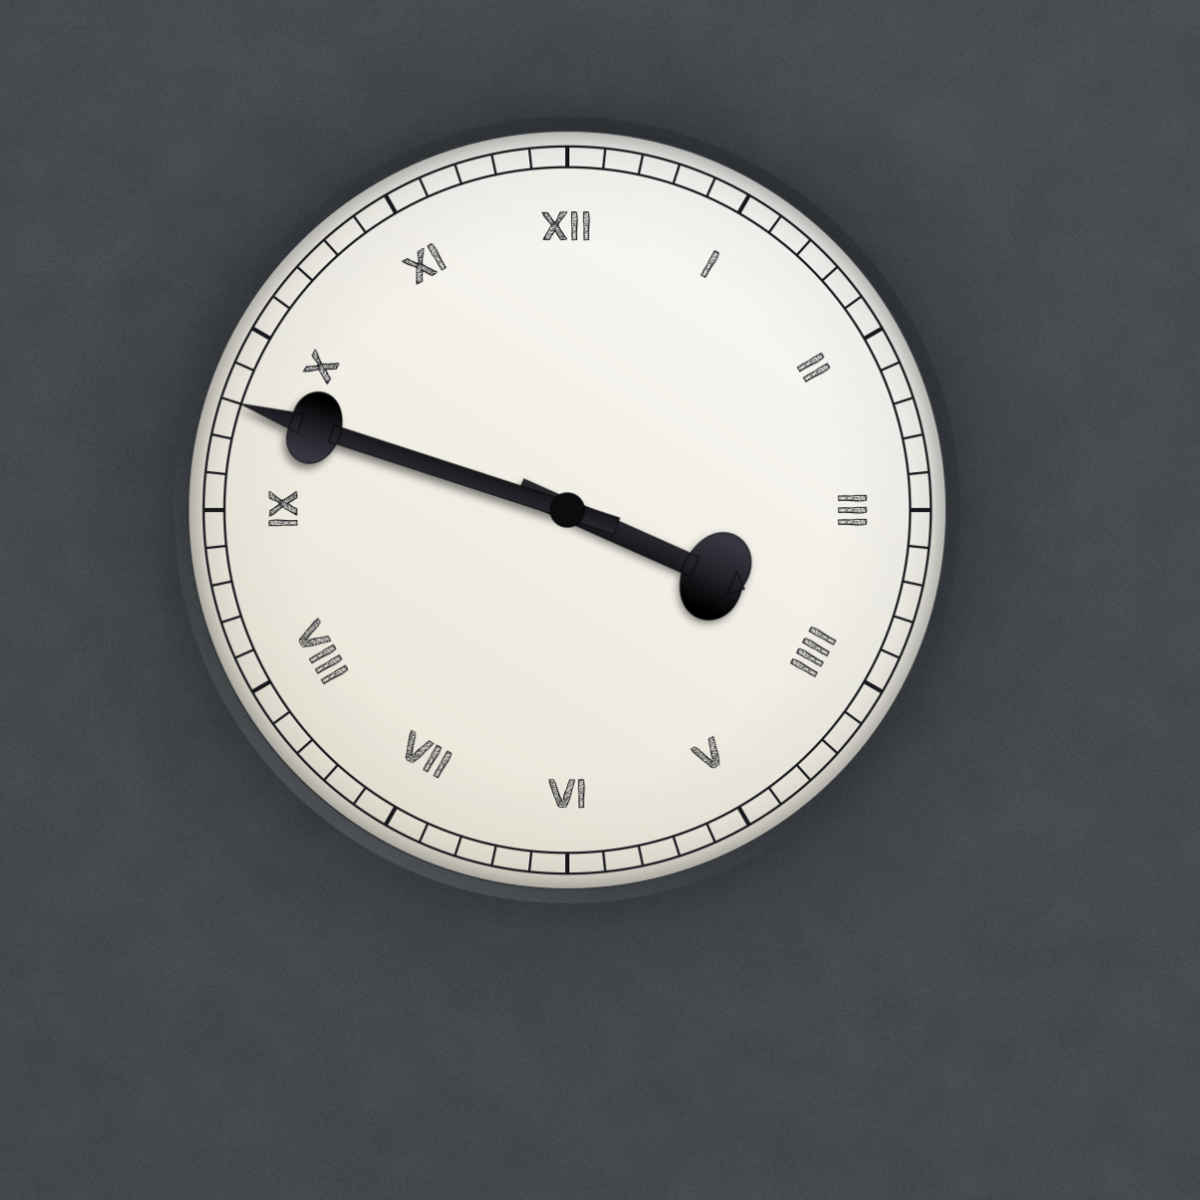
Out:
3 h 48 min
